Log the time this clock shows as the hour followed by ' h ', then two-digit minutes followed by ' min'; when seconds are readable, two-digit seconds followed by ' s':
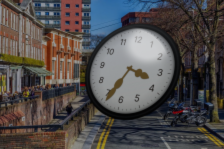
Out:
3 h 34 min
